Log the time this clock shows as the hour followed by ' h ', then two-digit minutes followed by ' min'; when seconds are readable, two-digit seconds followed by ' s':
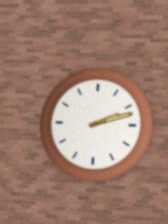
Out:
2 h 12 min
